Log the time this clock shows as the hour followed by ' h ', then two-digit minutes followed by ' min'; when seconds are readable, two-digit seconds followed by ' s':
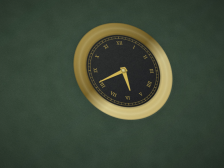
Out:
5 h 41 min
